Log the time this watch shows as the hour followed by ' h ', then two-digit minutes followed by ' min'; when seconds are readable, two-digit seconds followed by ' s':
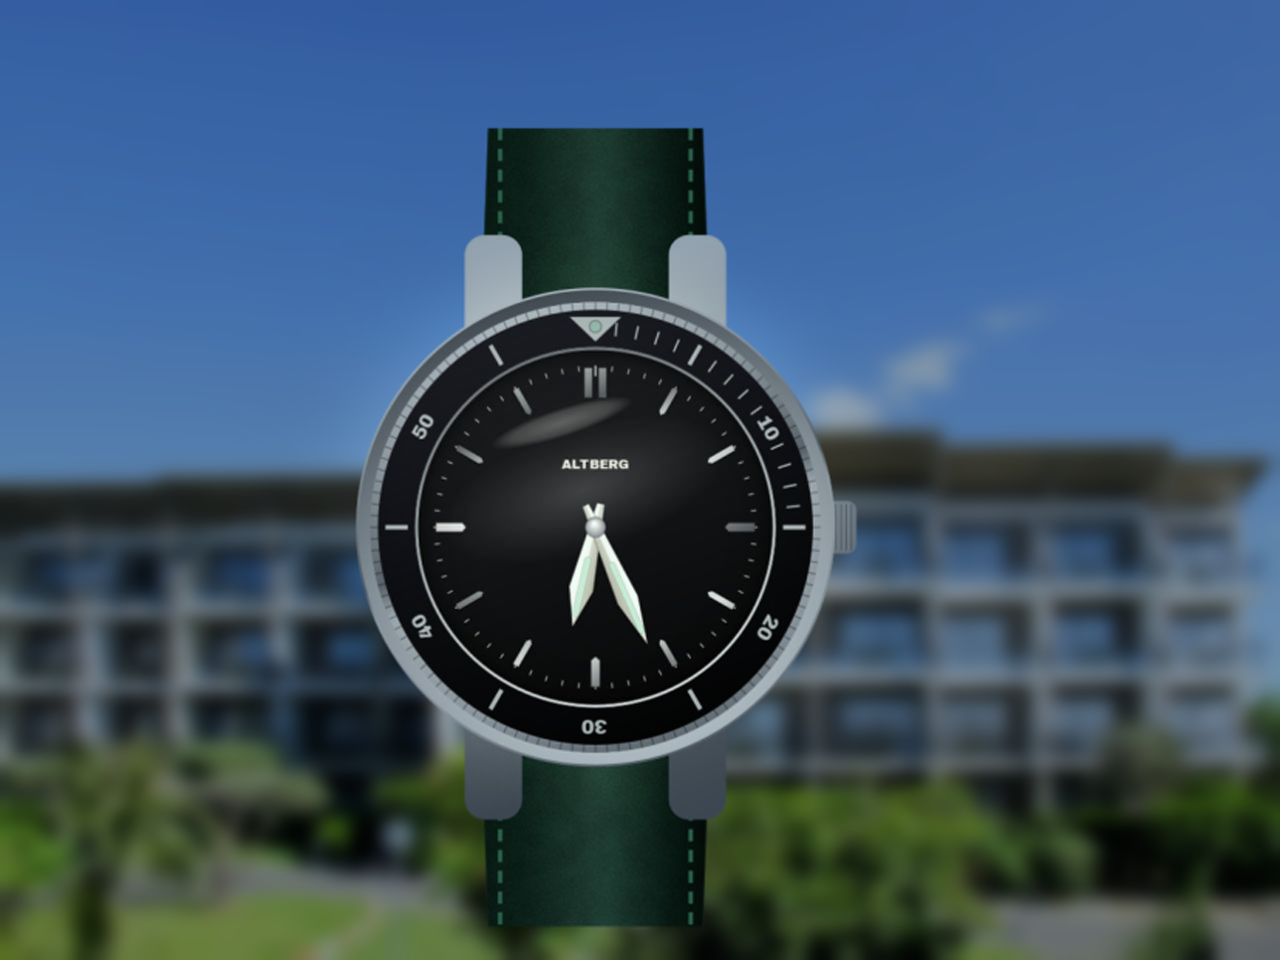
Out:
6 h 26 min
